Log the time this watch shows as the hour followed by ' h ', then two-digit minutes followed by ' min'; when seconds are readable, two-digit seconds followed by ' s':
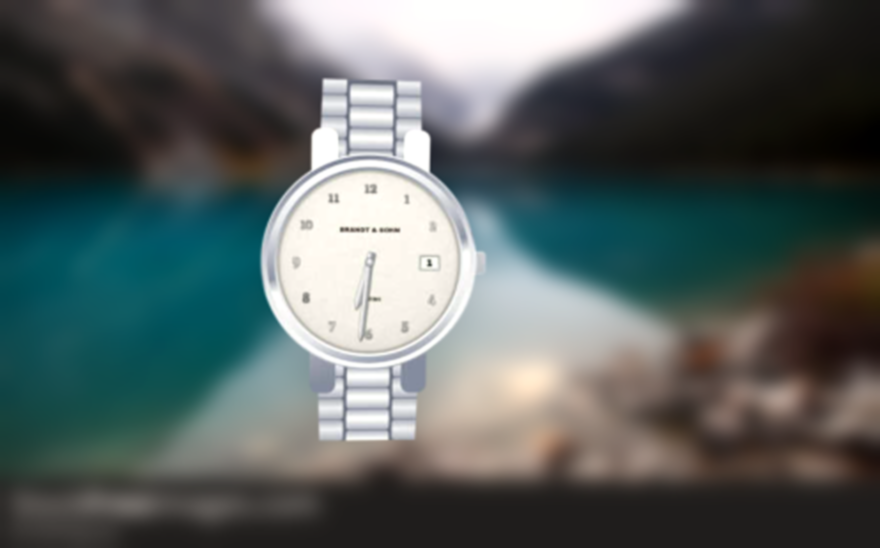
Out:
6 h 31 min
